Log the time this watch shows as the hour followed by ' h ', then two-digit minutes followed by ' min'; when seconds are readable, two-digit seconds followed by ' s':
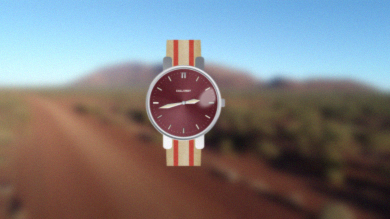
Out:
2 h 43 min
